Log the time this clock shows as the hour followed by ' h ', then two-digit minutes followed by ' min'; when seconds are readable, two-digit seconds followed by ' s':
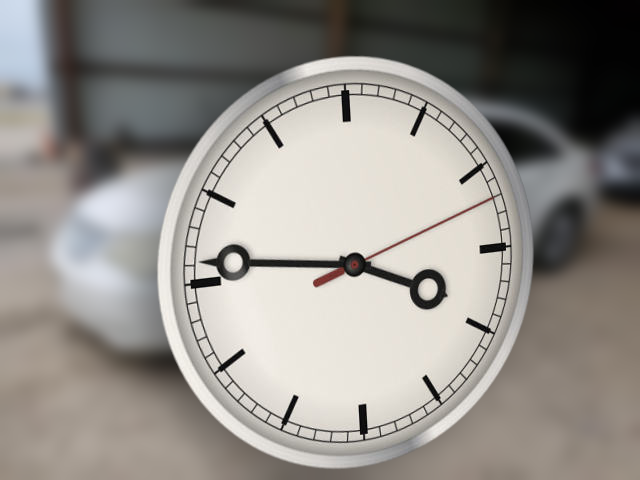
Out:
3 h 46 min 12 s
